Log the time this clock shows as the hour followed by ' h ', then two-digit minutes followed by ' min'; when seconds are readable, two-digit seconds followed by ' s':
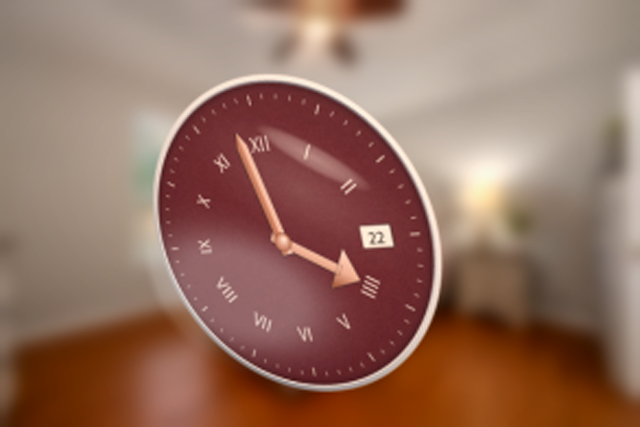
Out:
3 h 58 min
